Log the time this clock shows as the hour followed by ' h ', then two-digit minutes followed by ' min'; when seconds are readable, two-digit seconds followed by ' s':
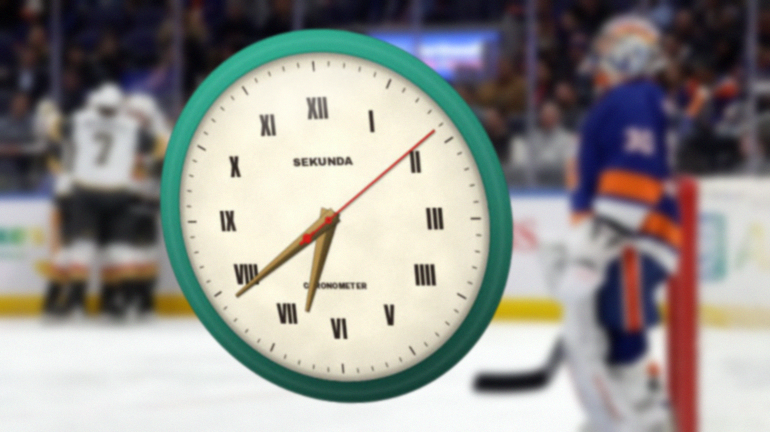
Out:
6 h 39 min 09 s
